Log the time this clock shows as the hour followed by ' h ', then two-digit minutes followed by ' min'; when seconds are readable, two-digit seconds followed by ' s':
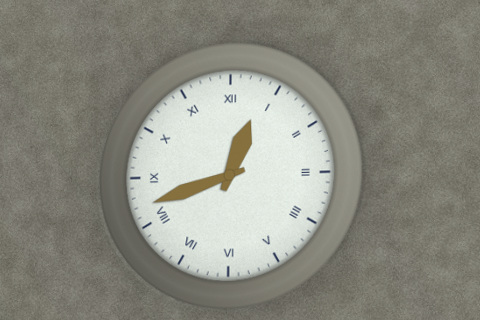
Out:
12 h 42 min
